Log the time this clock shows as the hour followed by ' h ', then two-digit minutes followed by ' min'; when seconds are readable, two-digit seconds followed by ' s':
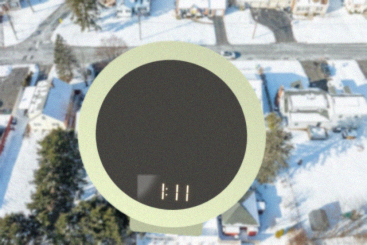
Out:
1 h 11 min
